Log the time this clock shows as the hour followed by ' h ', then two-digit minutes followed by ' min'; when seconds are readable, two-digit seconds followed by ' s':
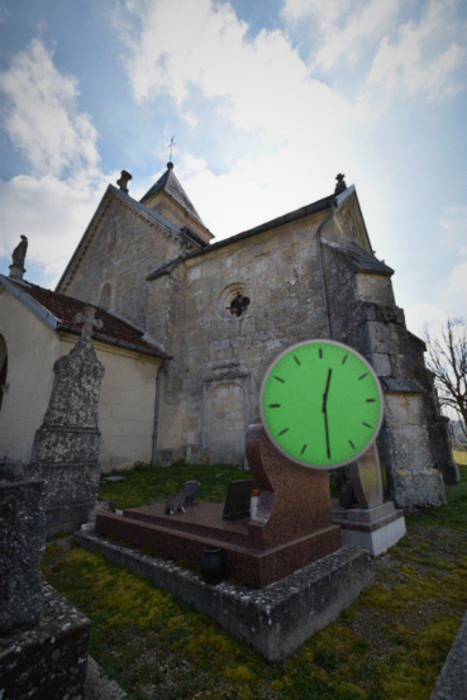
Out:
12 h 30 min
